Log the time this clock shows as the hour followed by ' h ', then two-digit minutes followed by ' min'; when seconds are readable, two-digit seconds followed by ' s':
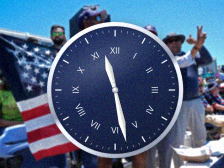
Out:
11 h 28 min
